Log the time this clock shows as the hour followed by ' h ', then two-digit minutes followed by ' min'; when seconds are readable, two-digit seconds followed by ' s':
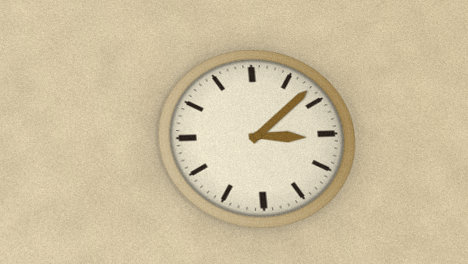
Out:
3 h 08 min
